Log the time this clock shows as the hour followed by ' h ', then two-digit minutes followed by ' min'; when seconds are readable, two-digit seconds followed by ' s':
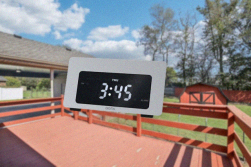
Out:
3 h 45 min
